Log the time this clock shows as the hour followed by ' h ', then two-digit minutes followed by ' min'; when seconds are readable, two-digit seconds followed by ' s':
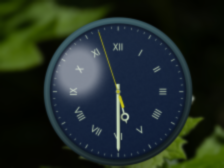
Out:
5 h 29 min 57 s
